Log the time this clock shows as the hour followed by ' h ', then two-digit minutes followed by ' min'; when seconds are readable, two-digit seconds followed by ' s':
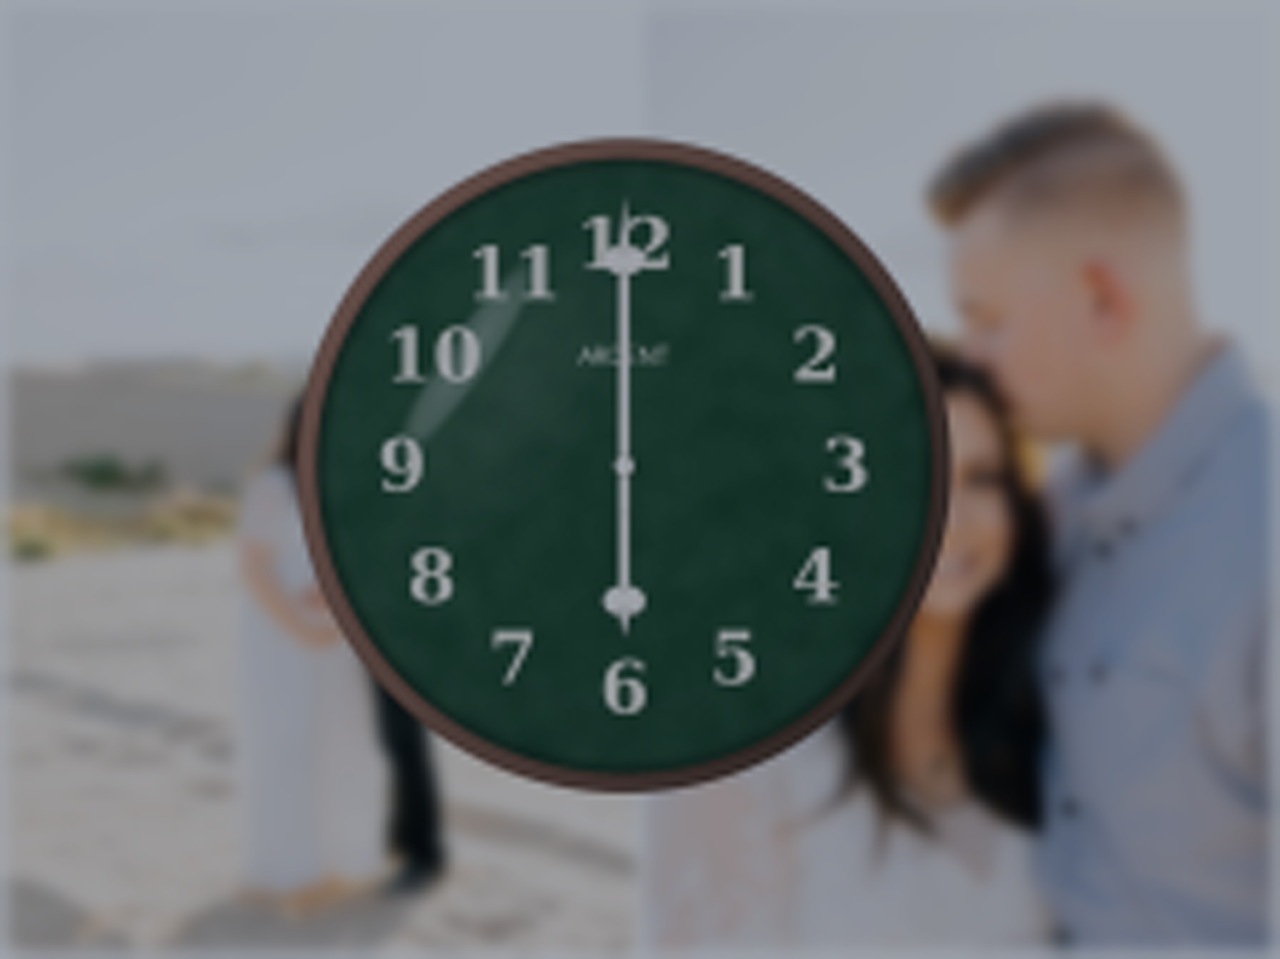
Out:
6 h 00 min
